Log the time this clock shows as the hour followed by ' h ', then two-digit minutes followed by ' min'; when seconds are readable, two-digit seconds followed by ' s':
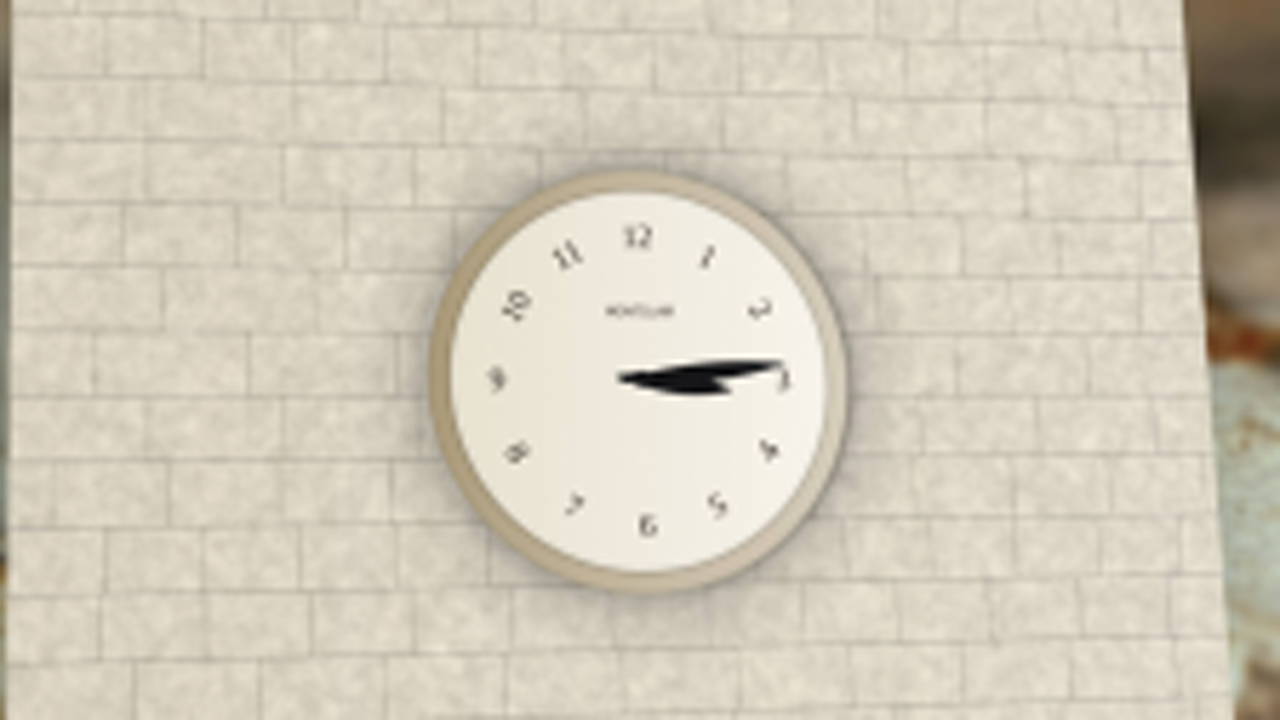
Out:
3 h 14 min
